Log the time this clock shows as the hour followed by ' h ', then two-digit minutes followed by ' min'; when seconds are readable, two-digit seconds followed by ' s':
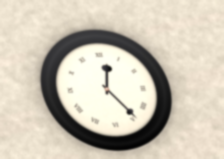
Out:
12 h 24 min
